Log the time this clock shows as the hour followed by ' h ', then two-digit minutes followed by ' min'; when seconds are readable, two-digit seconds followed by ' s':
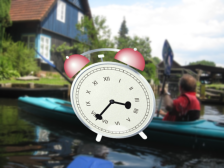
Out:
3 h 38 min
